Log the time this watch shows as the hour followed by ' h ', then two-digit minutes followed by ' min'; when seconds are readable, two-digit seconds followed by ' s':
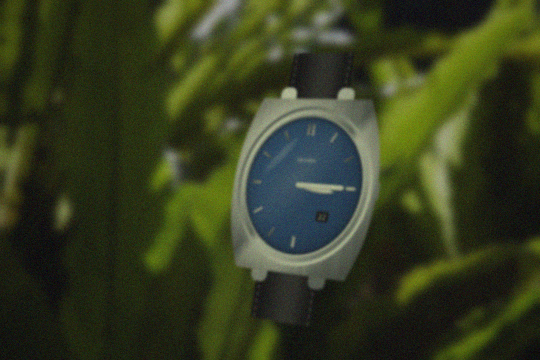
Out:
3 h 15 min
